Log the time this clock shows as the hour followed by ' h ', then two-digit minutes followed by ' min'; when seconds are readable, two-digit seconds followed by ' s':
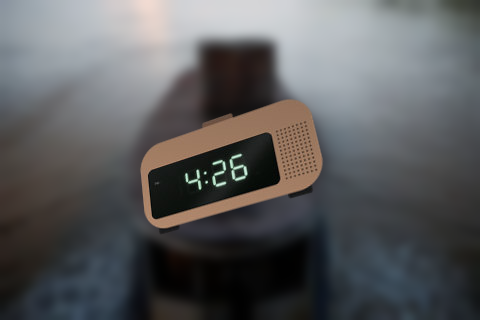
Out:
4 h 26 min
